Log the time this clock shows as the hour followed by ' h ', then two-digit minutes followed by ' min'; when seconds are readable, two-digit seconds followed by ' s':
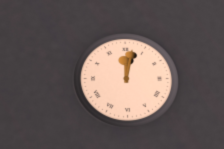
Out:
12 h 02 min
